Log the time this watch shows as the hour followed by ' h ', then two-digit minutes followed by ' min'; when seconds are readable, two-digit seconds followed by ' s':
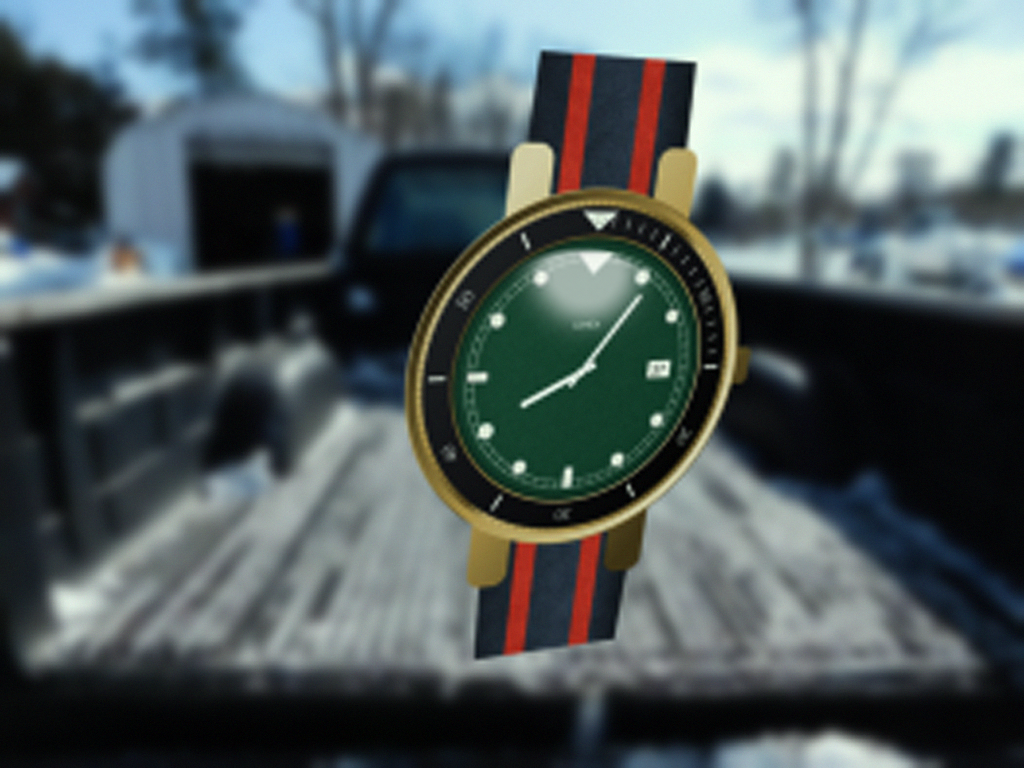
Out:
8 h 06 min
